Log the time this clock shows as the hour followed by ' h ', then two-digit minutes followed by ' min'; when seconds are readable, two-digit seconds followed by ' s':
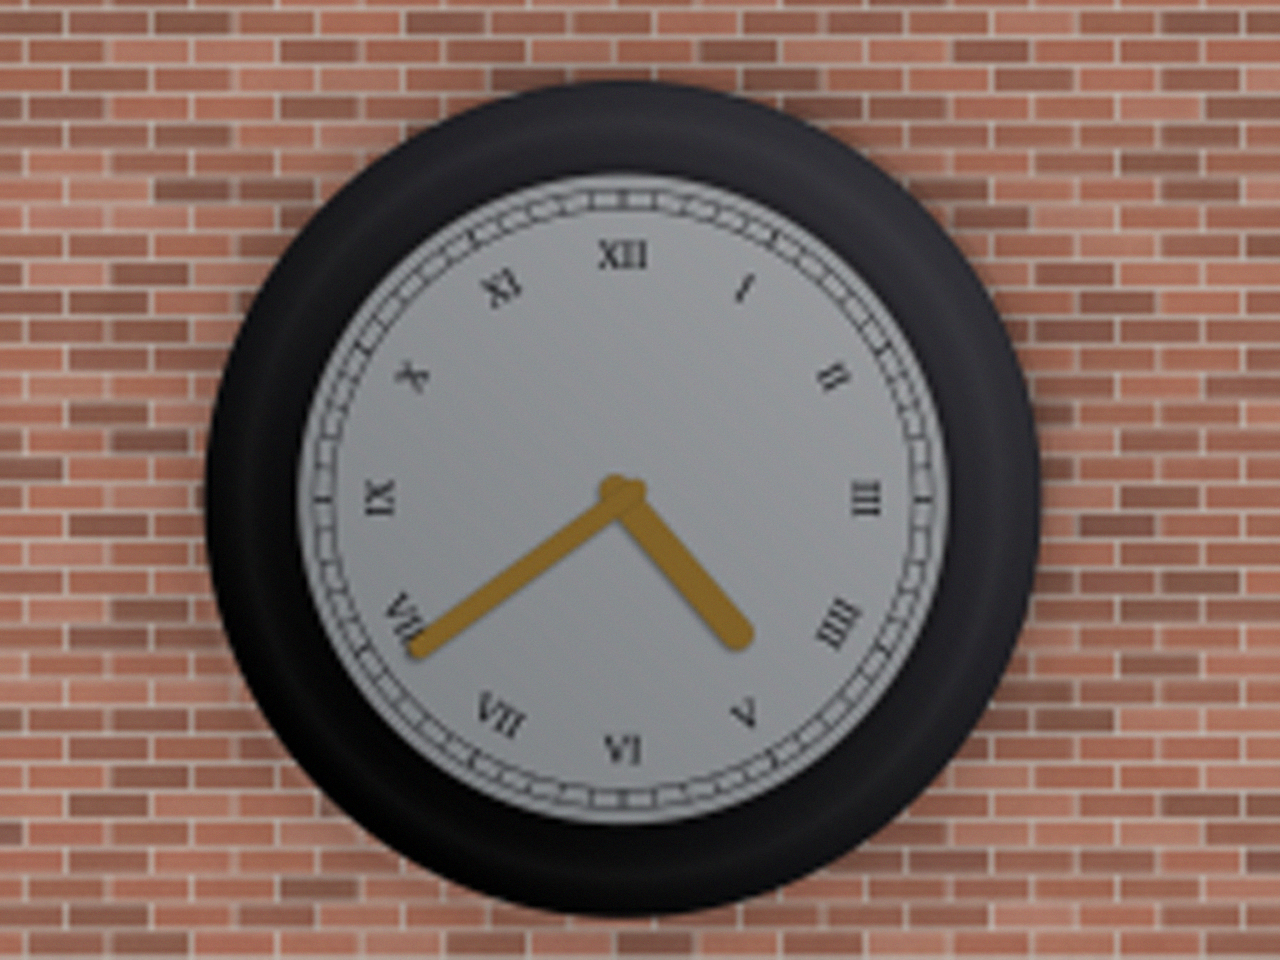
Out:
4 h 39 min
